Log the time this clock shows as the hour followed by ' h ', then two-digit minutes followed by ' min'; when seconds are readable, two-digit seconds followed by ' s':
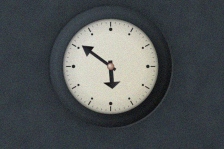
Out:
5 h 51 min
